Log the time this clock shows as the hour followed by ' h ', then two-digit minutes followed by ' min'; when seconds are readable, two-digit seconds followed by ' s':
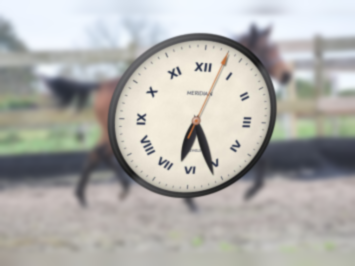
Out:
6 h 26 min 03 s
